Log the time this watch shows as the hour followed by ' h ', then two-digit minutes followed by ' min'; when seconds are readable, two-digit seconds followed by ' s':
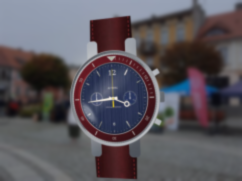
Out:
3 h 44 min
